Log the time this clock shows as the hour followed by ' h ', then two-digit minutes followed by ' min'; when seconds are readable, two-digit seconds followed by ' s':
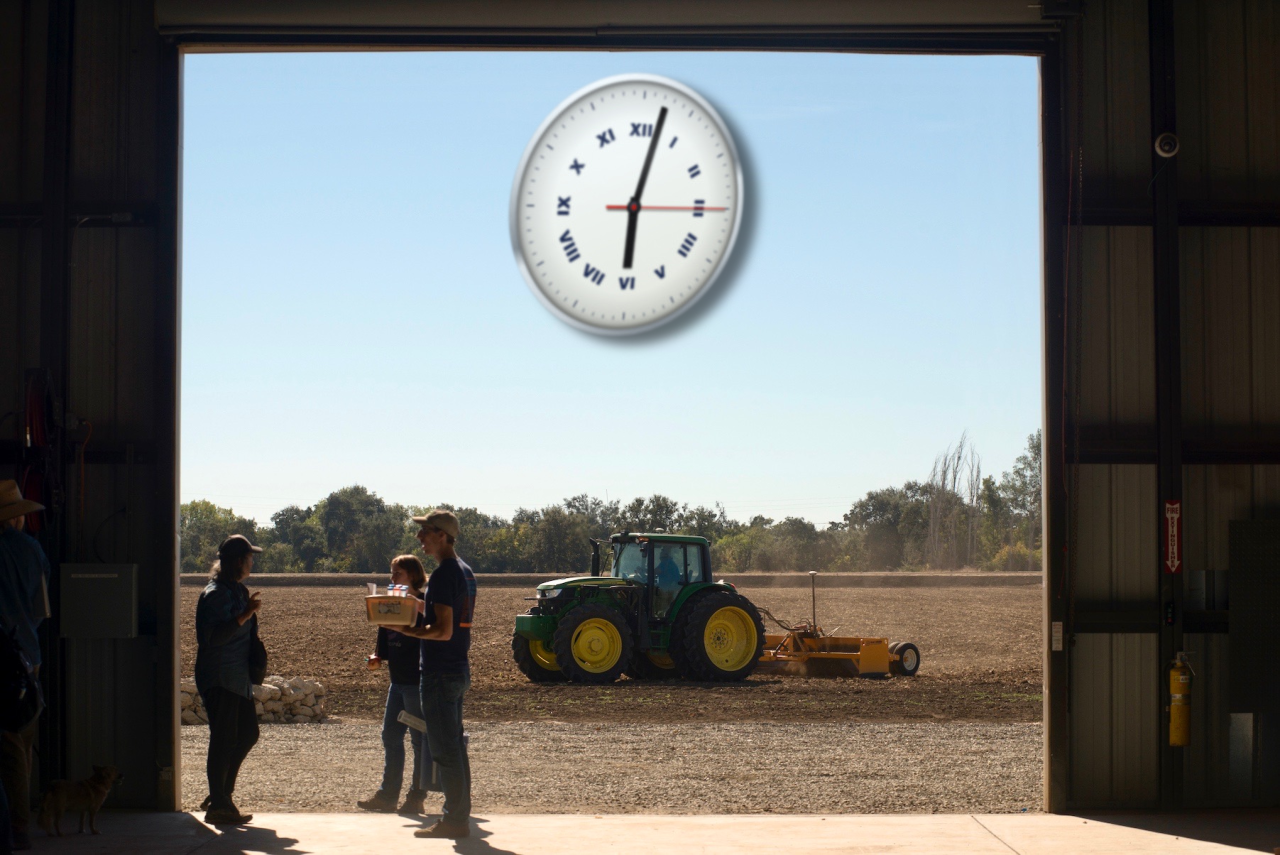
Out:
6 h 02 min 15 s
